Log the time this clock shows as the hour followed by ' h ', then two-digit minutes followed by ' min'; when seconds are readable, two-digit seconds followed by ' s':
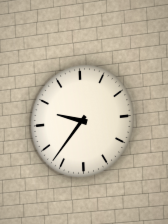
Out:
9 h 37 min
